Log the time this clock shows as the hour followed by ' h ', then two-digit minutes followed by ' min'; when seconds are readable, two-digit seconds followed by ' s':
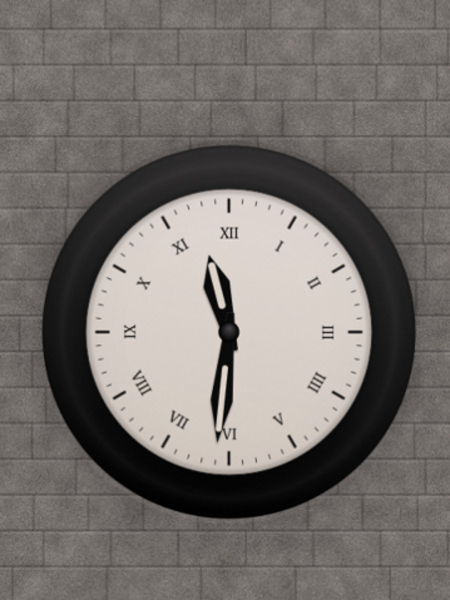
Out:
11 h 31 min
